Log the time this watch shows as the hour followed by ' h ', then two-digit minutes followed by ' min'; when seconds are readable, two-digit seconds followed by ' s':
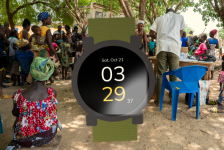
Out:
3 h 29 min
